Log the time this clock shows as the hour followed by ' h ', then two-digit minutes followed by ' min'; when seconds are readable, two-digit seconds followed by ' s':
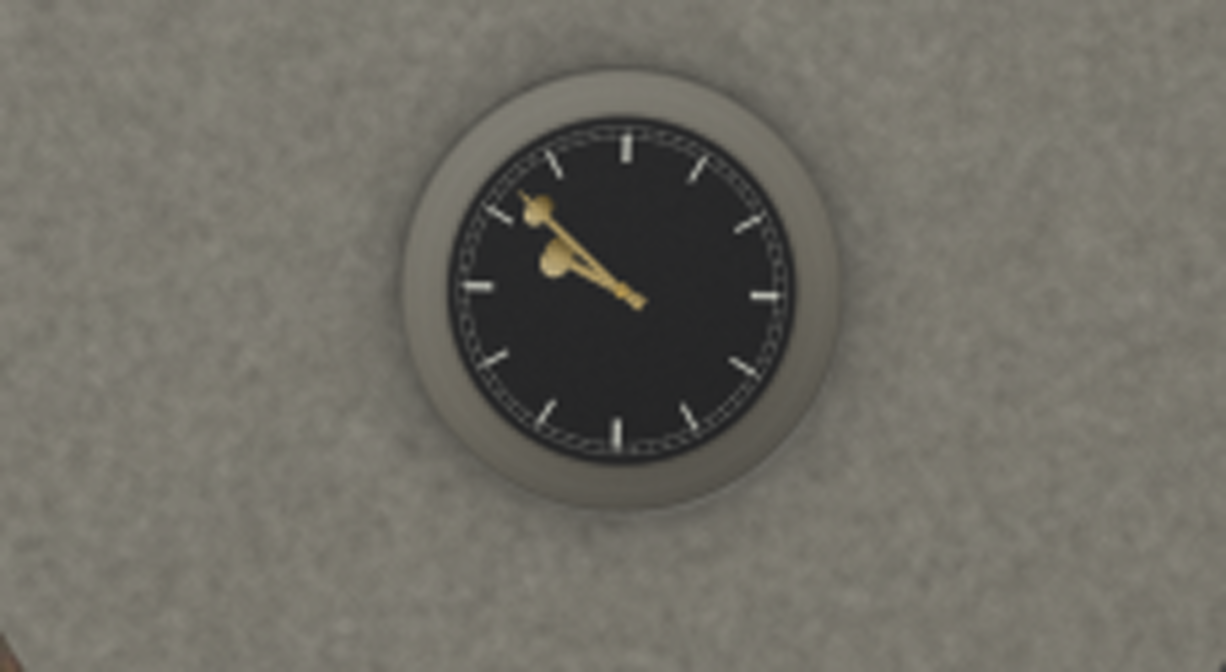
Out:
9 h 52 min
